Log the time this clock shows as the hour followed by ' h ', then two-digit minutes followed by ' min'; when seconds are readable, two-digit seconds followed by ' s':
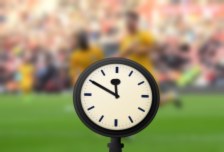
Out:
11 h 50 min
